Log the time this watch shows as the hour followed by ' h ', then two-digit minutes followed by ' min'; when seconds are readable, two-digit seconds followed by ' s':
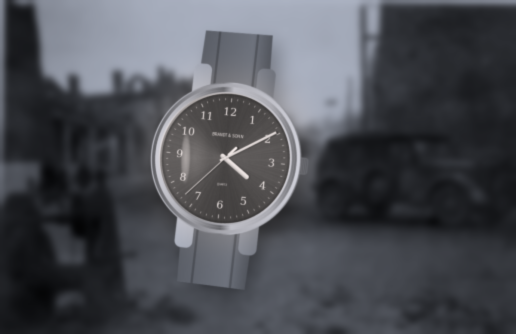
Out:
4 h 09 min 37 s
